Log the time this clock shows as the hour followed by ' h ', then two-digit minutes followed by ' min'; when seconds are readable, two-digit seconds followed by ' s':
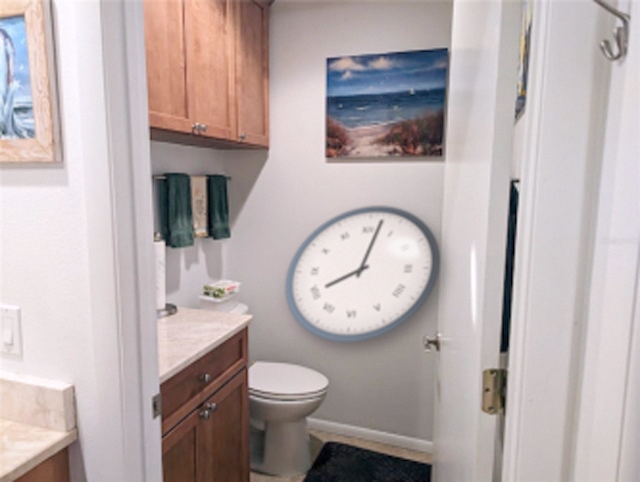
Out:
8 h 02 min
